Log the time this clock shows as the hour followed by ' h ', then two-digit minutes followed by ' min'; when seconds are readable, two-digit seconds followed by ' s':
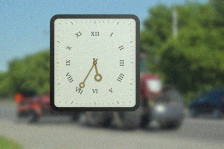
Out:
5 h 35 min
